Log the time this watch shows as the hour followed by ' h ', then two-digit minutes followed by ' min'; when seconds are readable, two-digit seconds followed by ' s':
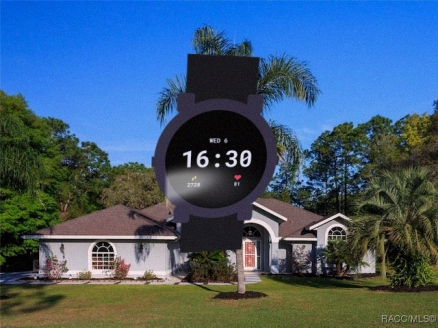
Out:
16 h 30 min
